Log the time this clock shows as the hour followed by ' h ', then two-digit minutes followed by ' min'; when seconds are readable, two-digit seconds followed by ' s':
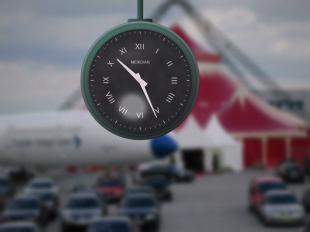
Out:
10 h 26 min
